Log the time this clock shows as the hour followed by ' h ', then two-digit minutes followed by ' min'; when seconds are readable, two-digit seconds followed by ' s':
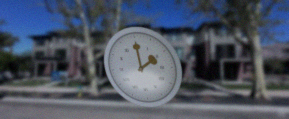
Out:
2 h 00 min
